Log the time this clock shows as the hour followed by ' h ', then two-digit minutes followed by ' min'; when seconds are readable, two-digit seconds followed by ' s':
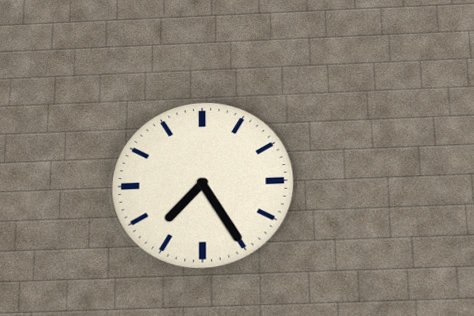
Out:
7 h 25 min
